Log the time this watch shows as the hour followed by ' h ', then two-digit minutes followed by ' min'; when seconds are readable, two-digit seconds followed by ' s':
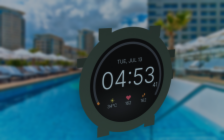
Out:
4 h 53 min
